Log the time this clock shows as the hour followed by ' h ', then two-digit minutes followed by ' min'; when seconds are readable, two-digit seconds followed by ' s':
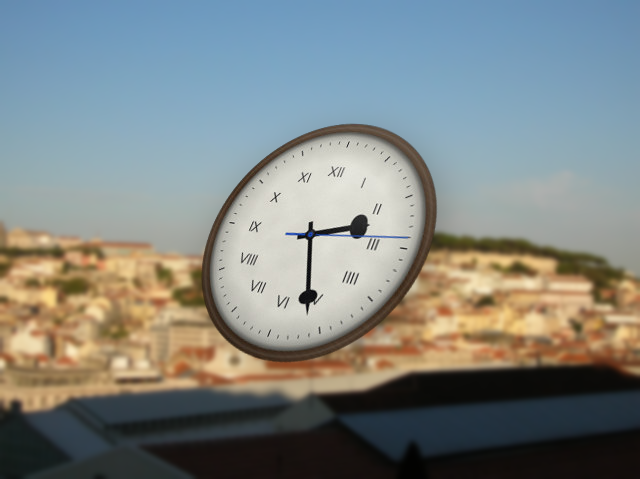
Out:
2 h 26 min 14 s
